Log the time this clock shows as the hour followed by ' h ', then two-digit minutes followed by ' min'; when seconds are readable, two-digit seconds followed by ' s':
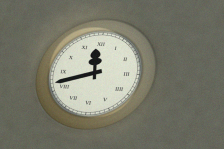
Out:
11 h 42 min
